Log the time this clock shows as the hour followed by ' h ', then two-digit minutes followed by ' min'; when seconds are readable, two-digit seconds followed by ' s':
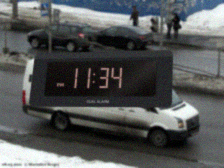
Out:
11 h 34 min
